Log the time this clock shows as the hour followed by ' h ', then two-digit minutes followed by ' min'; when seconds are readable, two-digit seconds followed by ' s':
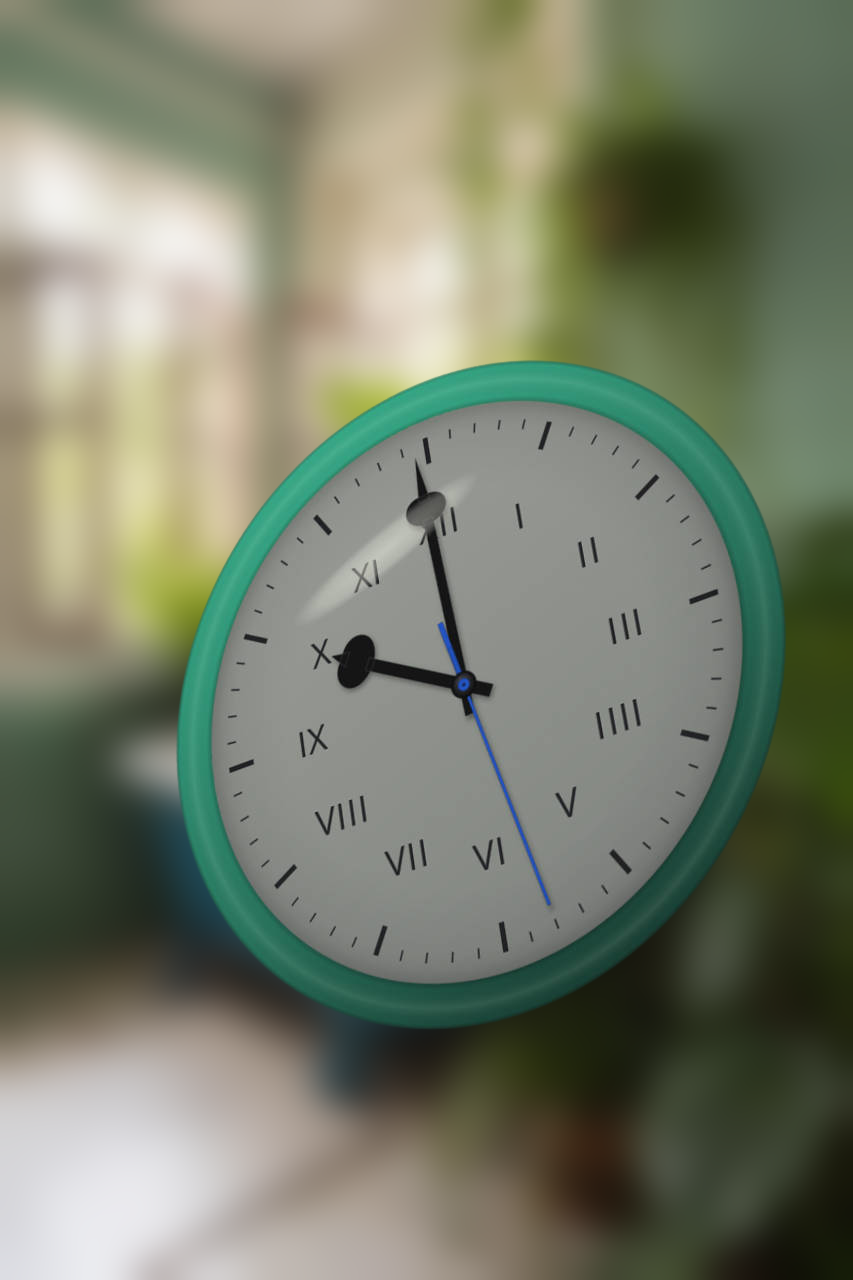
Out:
9 h 59 min 28 s
